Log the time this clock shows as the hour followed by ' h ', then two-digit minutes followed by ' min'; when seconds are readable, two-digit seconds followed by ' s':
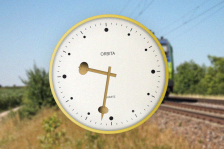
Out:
9 h 32 min
